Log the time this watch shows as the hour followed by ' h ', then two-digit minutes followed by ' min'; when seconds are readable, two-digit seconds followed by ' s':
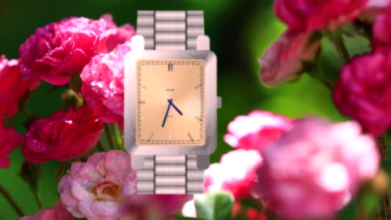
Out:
4 h 33 min
